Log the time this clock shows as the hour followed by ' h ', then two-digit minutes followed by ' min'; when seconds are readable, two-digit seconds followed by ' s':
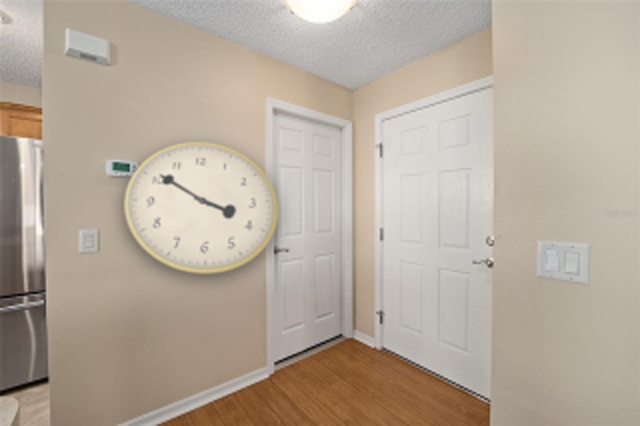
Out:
3 h 51 min
